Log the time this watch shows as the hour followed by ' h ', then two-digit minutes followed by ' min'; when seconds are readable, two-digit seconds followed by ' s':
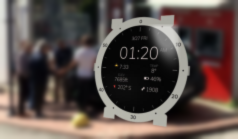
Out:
1 h 20 min
